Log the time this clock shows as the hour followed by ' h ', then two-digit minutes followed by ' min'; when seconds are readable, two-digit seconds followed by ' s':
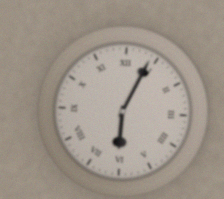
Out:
6 h 04 min
